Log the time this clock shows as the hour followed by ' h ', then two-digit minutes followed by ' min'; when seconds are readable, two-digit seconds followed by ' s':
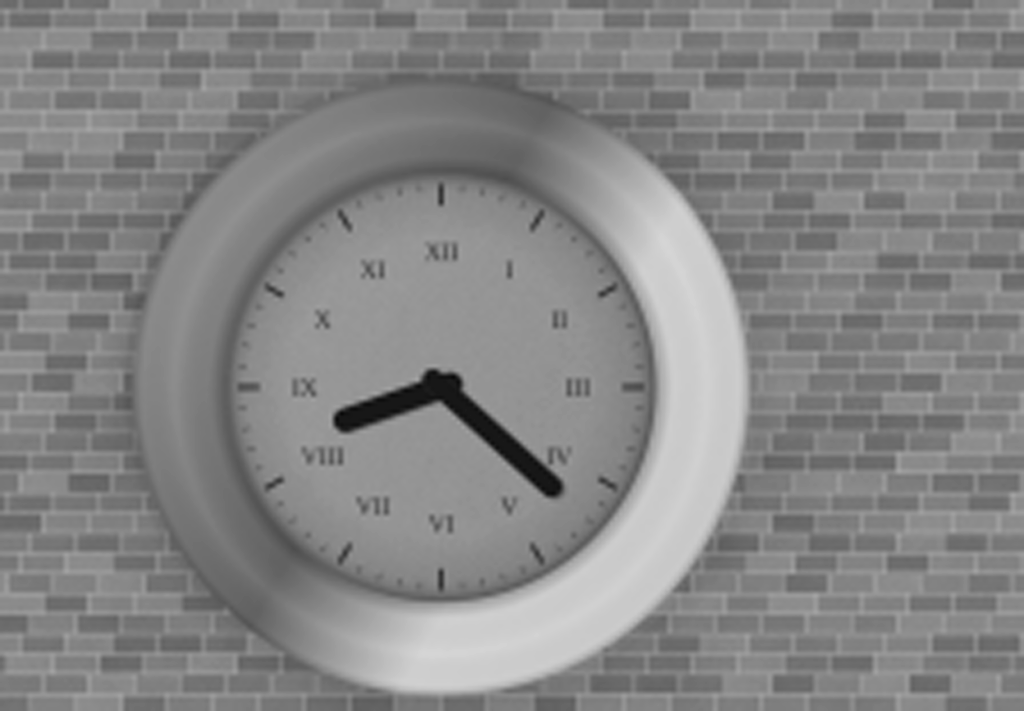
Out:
8 h 22 min
